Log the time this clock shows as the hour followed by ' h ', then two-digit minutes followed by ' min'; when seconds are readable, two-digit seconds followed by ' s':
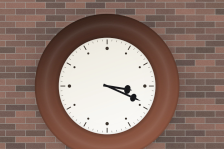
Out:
3 h 19 min
